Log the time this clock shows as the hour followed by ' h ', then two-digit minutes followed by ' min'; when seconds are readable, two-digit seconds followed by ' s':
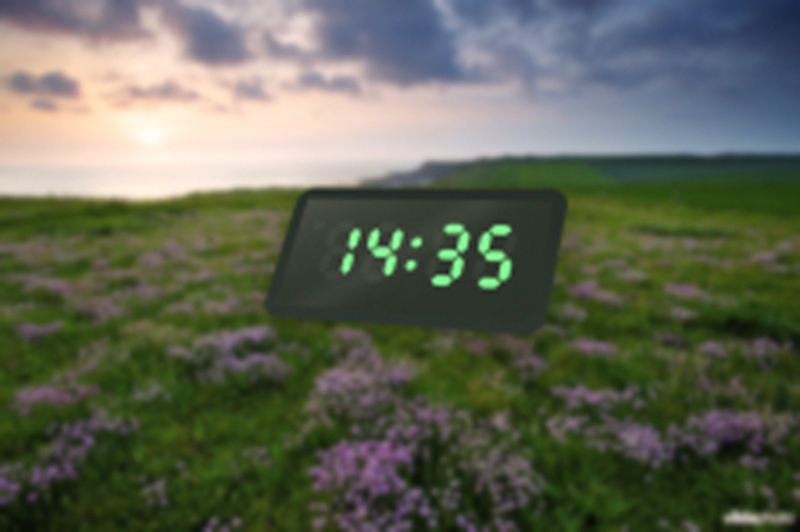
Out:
14 h 35 min
